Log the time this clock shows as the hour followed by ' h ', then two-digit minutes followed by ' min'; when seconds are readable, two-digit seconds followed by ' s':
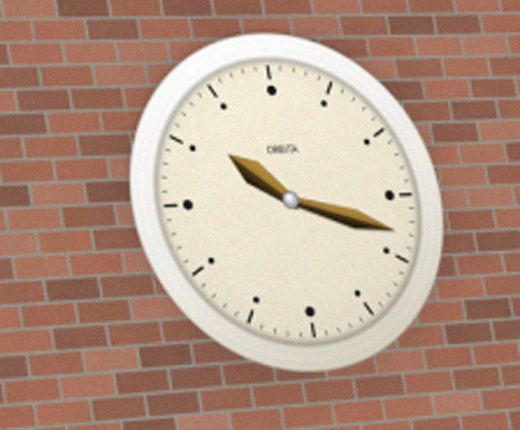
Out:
10 h 18 min
